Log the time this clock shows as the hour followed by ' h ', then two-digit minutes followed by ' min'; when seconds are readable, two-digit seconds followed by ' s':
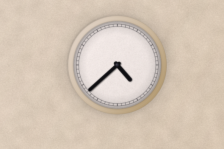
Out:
4 h 38 min
